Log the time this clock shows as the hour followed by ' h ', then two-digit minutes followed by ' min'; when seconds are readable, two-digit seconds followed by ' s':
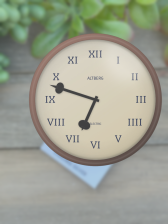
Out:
6 h 48 min
